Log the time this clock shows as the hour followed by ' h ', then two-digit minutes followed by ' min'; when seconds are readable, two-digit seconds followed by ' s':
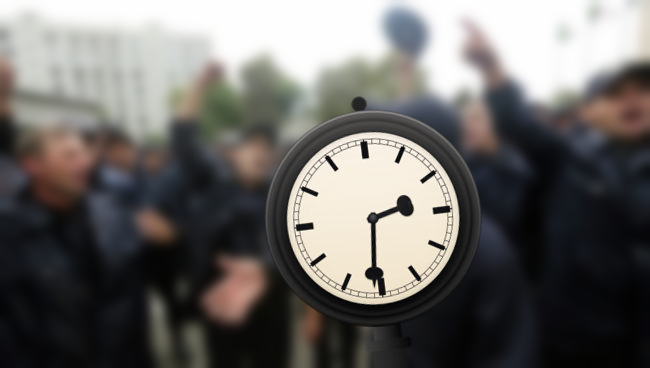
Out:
2 h 31 min
